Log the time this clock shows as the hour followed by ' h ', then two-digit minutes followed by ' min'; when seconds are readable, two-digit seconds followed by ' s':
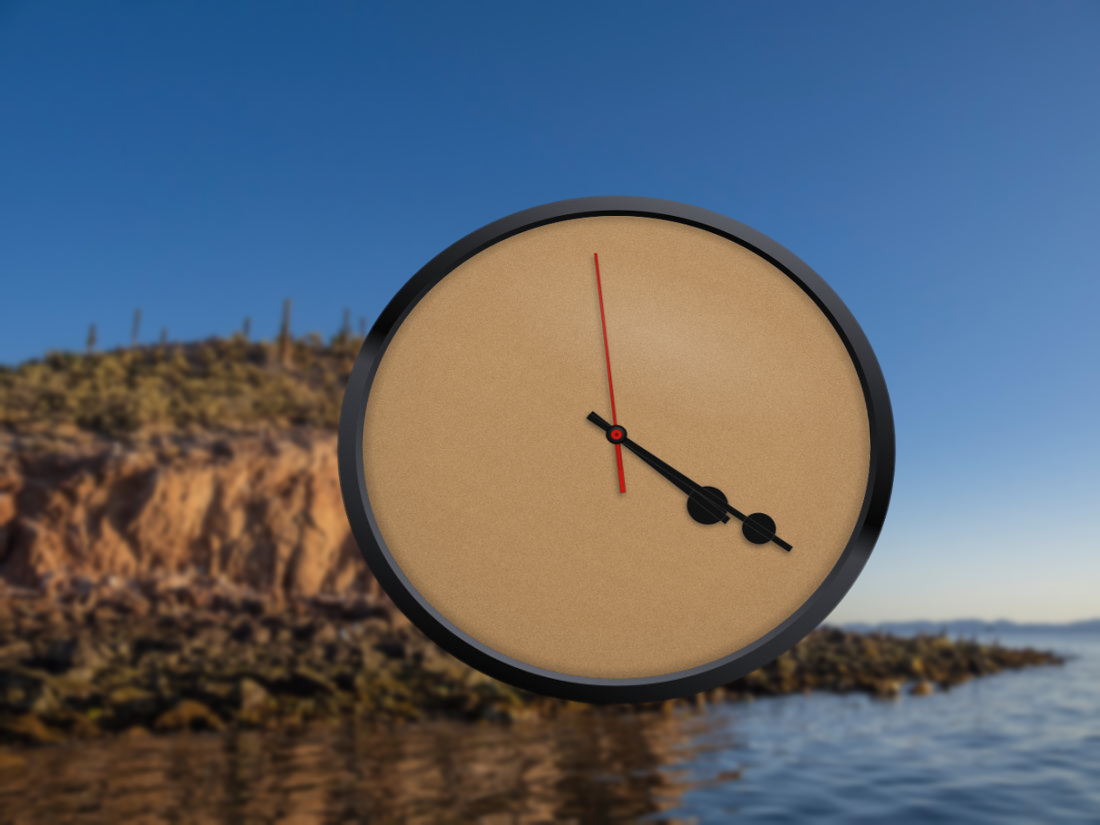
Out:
4 h 20 min 59 s
